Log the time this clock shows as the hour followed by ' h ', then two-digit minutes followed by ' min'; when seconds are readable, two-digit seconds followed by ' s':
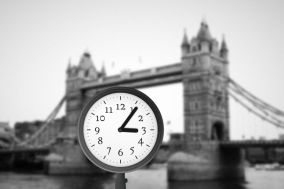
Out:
3 h 06 min
